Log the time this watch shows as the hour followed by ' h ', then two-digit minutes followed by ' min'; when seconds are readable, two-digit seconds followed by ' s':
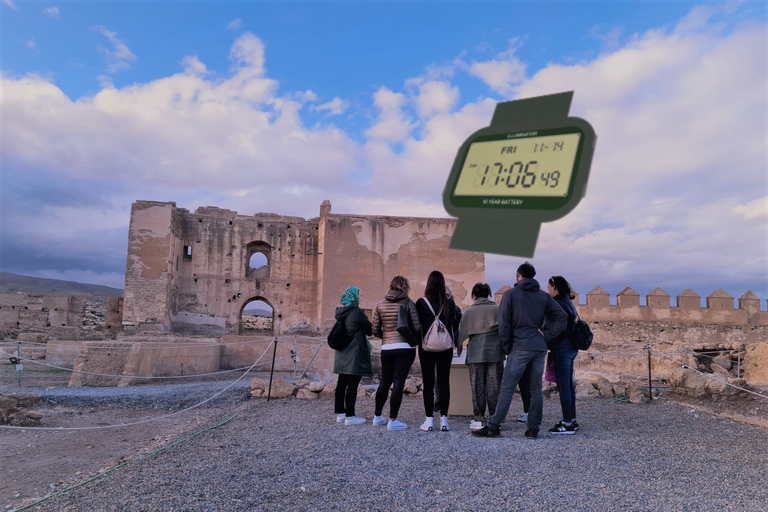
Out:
17 h 06 min 49 s
